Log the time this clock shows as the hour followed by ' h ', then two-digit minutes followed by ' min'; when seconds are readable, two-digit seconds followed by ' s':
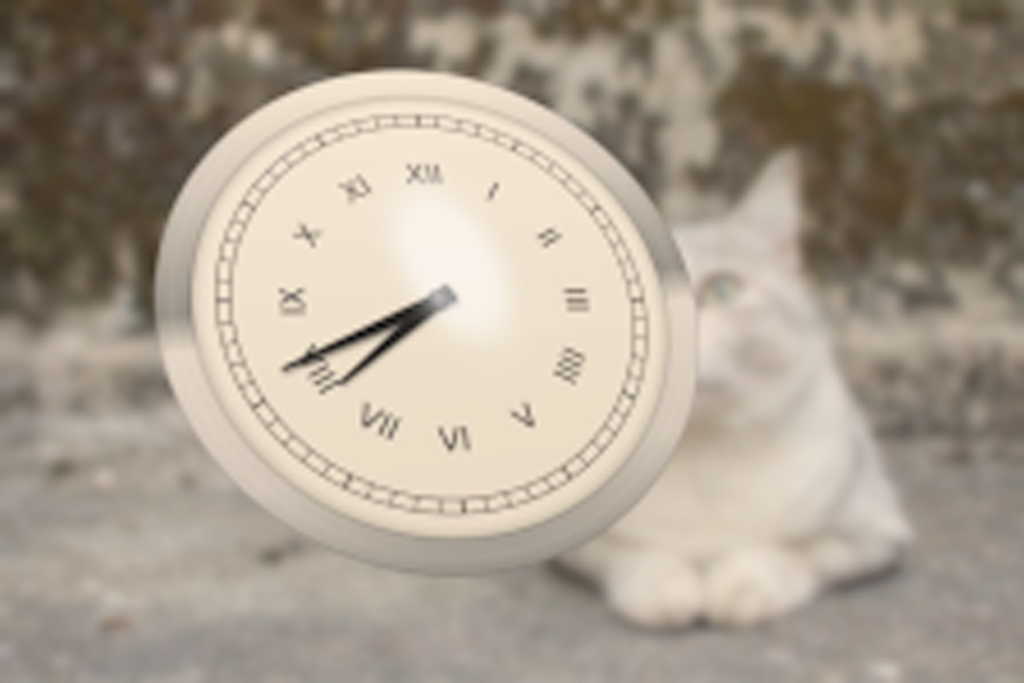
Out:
7 h 41 min
